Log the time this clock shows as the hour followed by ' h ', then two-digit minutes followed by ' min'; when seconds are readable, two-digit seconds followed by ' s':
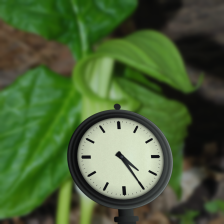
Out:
4 h 25 min
